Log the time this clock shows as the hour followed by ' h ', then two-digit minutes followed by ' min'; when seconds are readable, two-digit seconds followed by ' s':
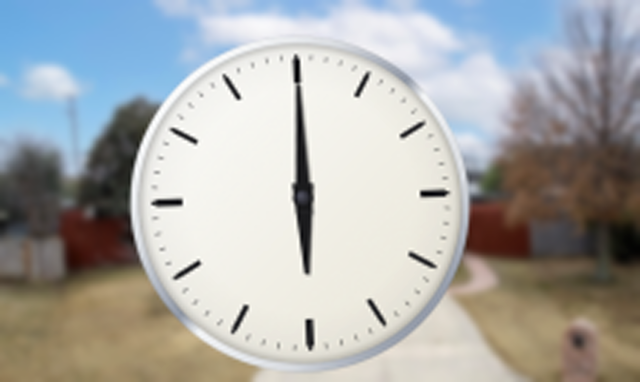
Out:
6 h 00 min
